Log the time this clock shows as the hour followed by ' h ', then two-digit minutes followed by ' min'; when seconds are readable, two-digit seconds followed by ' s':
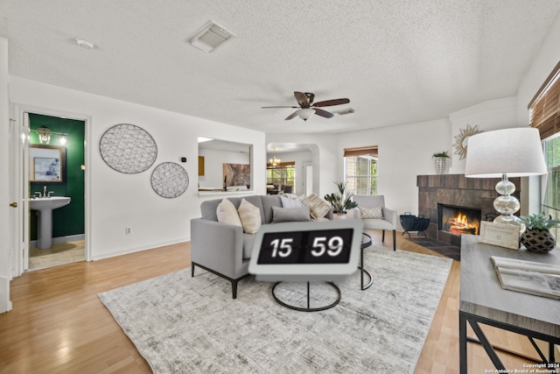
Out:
15 h 59 min
